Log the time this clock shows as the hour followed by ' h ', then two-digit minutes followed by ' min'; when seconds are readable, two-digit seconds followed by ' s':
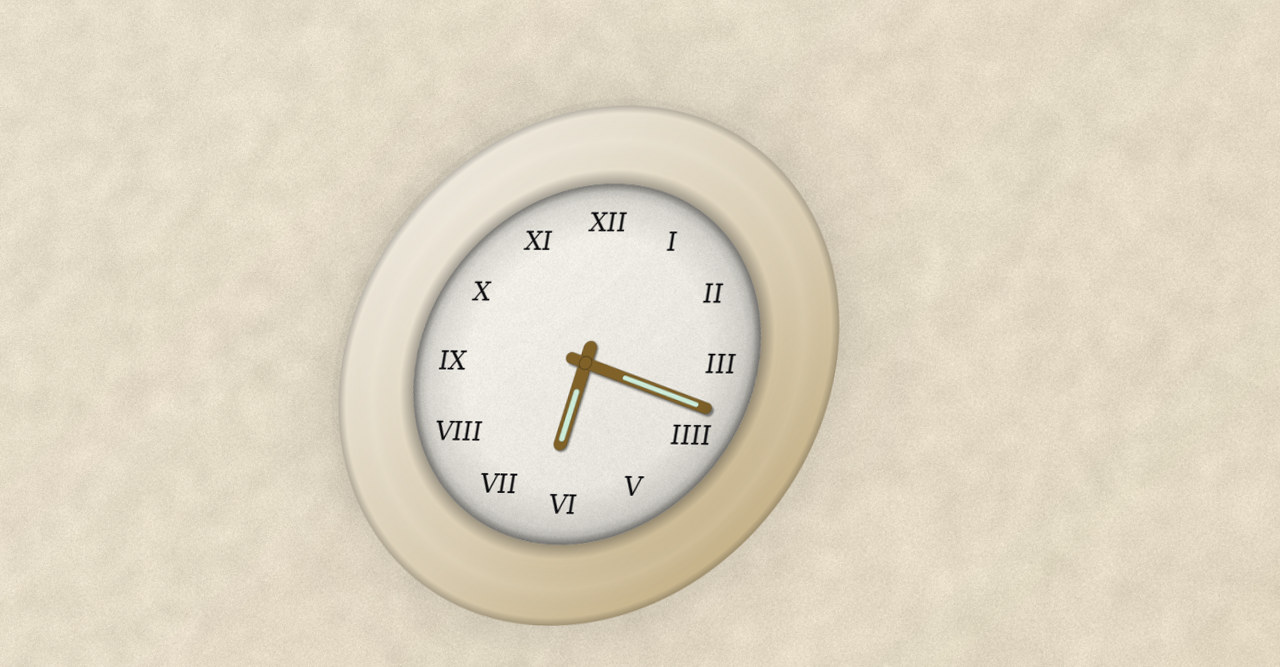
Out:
6 h 18 min
